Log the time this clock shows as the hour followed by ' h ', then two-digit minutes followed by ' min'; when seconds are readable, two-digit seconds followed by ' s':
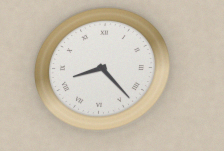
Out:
8 h 23 min
